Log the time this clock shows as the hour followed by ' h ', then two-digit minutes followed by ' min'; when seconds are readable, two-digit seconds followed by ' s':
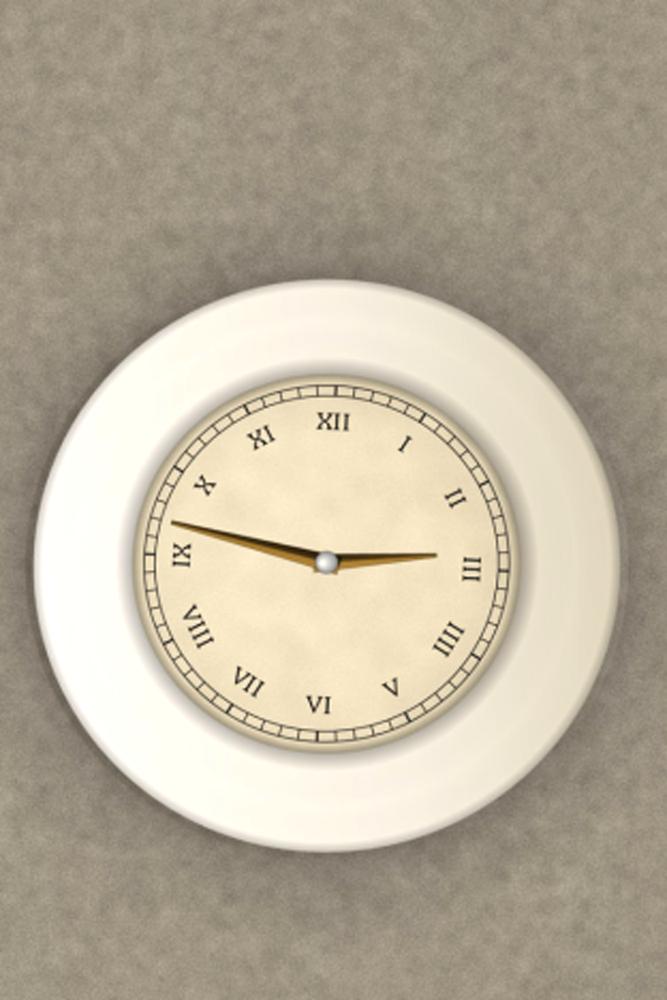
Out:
2 h 47 min
